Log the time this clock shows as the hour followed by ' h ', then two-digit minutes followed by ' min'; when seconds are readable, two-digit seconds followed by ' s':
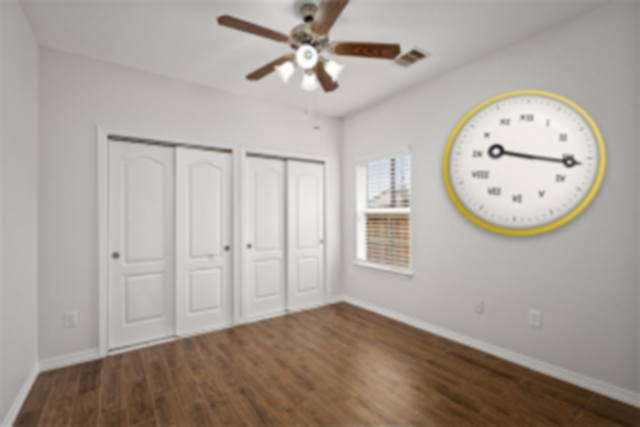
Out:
9 h 16 min
